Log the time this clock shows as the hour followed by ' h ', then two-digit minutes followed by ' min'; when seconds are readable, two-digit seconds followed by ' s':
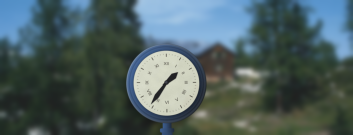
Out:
1 h 36 min
